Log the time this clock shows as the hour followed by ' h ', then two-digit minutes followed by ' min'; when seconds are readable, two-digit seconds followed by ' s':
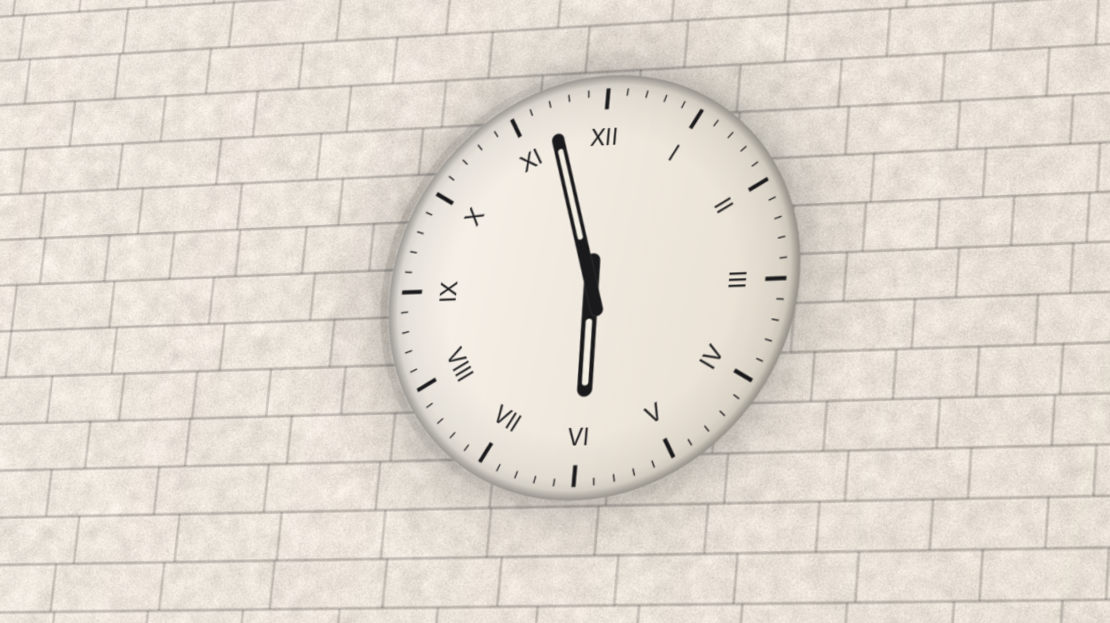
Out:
5 h 57 min
